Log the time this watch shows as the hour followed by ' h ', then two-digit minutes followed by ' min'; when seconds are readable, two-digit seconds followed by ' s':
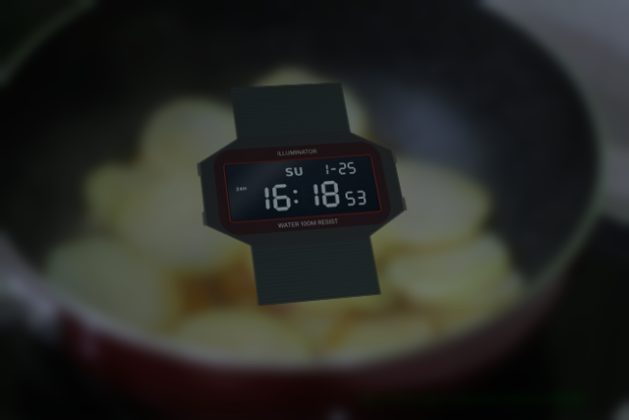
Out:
16 h 18 min 53 s
